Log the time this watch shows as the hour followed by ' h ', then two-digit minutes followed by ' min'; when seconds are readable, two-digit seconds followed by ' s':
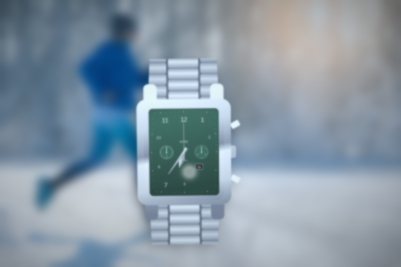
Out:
6 h 36 min
